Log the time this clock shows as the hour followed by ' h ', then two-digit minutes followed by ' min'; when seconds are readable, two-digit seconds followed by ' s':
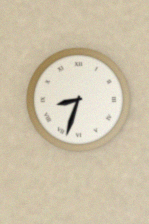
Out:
8 h 33 min
